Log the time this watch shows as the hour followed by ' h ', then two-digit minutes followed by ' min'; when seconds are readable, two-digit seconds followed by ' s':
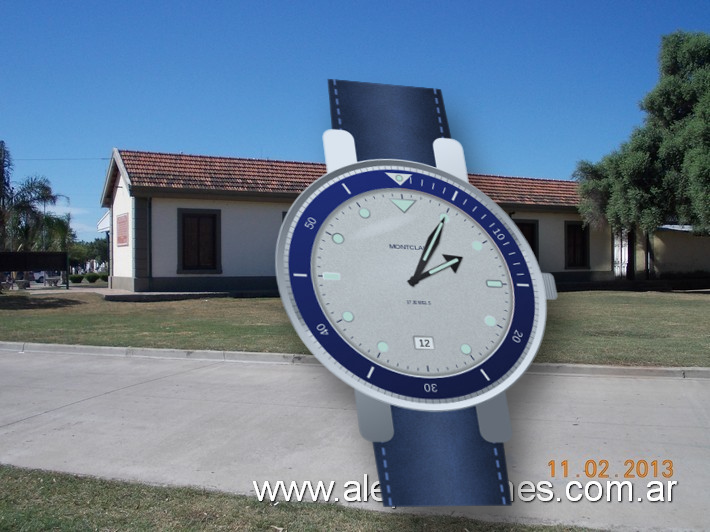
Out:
2 h 05 min
